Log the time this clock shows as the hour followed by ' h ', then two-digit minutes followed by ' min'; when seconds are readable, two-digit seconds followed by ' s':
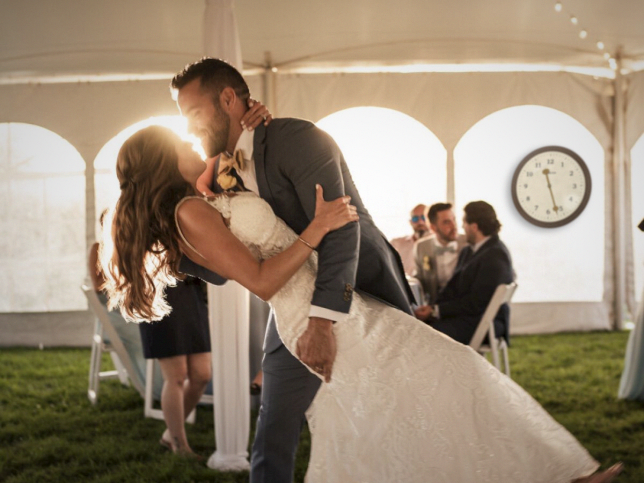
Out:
11 h 27 min
